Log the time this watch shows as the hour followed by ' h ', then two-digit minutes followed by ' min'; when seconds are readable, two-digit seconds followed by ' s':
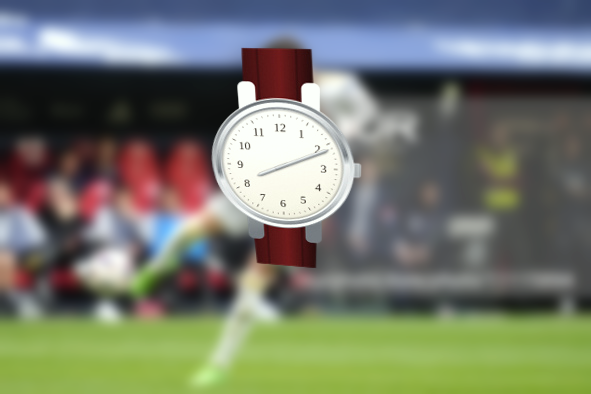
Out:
8 h 11 min
